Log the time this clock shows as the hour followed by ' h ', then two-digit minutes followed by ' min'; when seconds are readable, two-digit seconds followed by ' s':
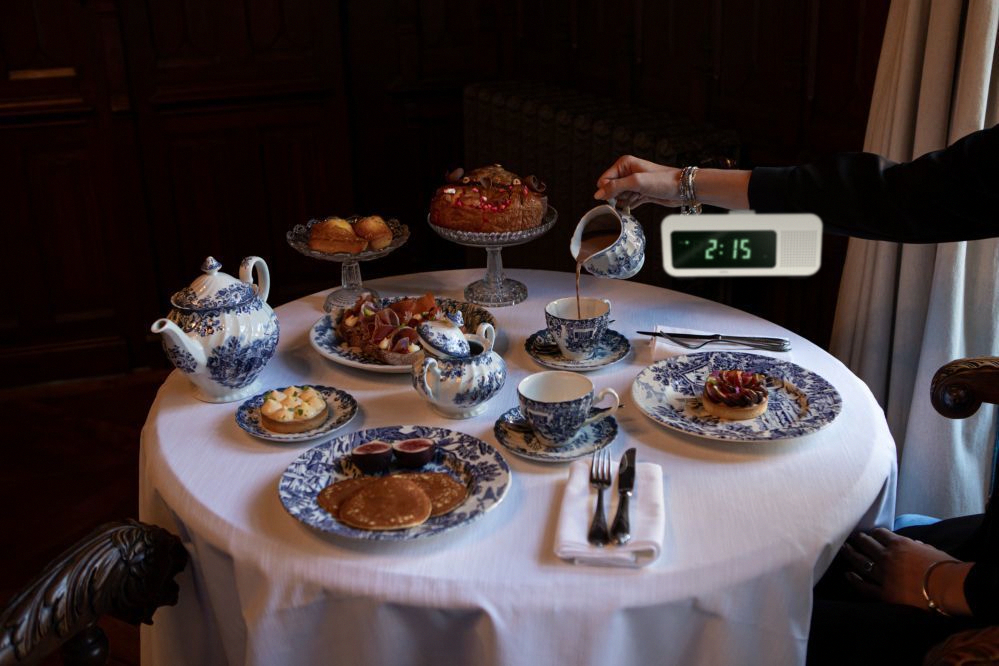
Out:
2 h 15 min
